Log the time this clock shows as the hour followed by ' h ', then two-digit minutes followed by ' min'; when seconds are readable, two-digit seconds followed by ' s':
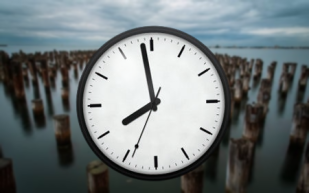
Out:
7 h 58 min 34 s
